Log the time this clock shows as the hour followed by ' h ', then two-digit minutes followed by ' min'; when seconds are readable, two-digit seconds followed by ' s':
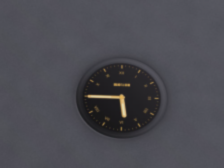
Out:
5 h 45 min
